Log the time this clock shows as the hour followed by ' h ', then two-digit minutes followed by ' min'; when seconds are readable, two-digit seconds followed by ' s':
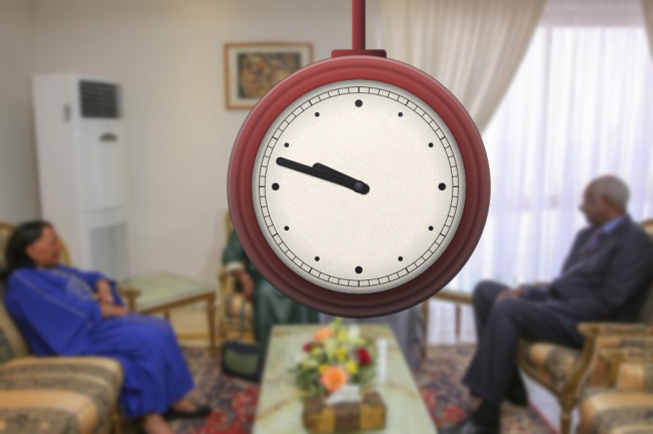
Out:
9 h 48 min
